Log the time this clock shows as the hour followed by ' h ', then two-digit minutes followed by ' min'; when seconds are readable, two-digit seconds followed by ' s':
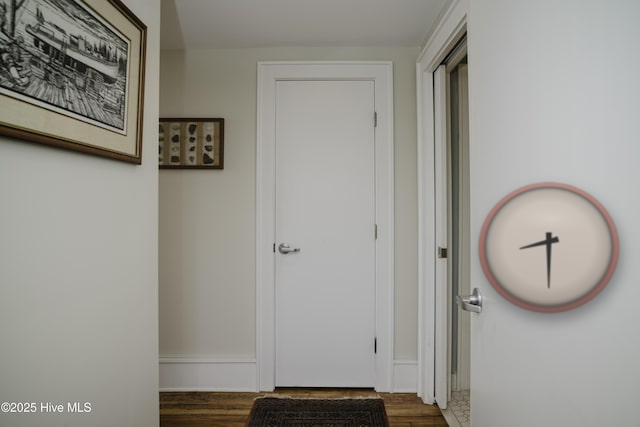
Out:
8 h 30 min
